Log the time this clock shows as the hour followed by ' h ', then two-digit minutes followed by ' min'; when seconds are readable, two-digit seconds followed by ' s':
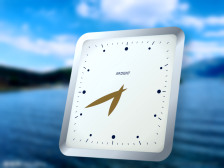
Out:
6 h 41 min
